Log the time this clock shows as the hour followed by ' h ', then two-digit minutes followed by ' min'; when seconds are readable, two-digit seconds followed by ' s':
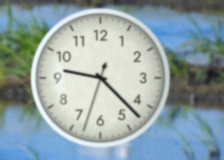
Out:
9 h 22 min 33 s
